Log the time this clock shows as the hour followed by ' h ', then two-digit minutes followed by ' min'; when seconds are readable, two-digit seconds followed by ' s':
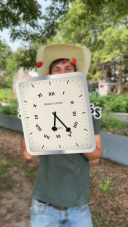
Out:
6 h 24 min
